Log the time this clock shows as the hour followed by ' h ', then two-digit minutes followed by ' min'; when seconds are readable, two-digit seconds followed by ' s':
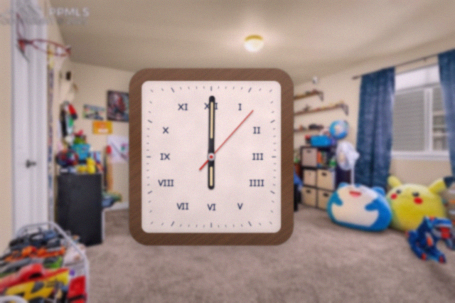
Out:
6 h 00 min 07 s
